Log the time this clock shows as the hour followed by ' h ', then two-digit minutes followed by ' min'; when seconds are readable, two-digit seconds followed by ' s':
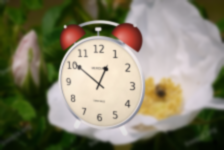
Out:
12 h 51 min
